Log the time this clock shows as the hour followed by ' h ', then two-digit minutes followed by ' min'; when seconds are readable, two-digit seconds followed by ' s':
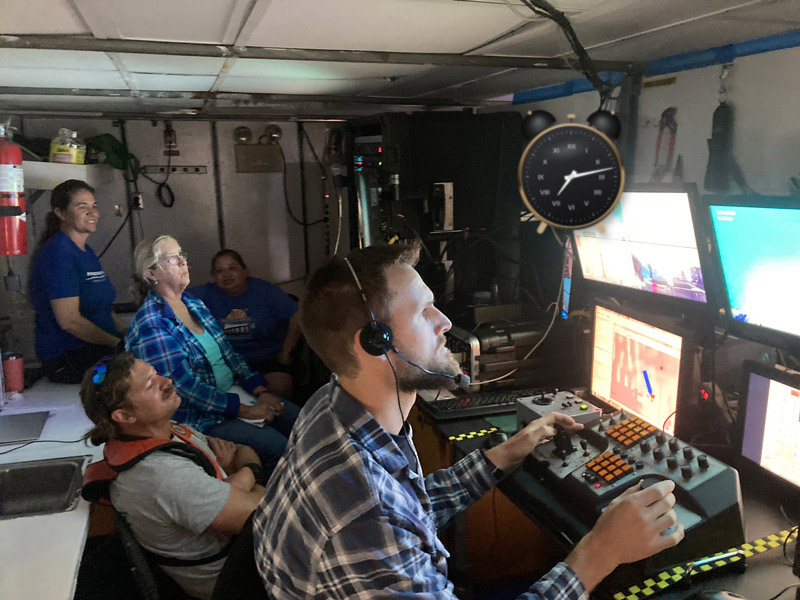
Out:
7 h 13 min
